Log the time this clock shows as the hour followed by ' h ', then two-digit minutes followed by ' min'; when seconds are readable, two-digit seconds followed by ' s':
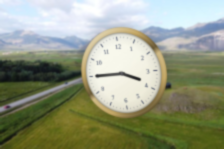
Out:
3 h 45 min
